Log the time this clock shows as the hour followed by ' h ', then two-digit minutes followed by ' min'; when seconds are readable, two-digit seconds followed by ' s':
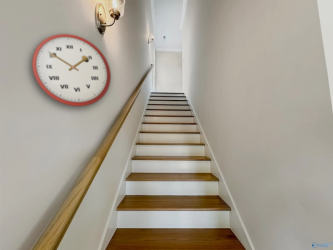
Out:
1 h 51 min
